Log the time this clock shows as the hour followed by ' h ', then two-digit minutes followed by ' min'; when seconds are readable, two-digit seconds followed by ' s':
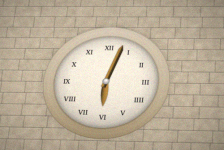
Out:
6 h 03 min
